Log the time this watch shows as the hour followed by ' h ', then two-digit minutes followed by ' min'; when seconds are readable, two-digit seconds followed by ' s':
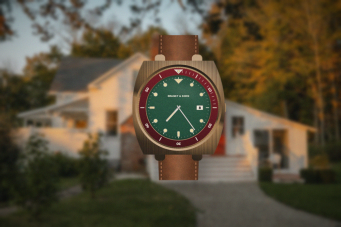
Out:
7 h 24 min
